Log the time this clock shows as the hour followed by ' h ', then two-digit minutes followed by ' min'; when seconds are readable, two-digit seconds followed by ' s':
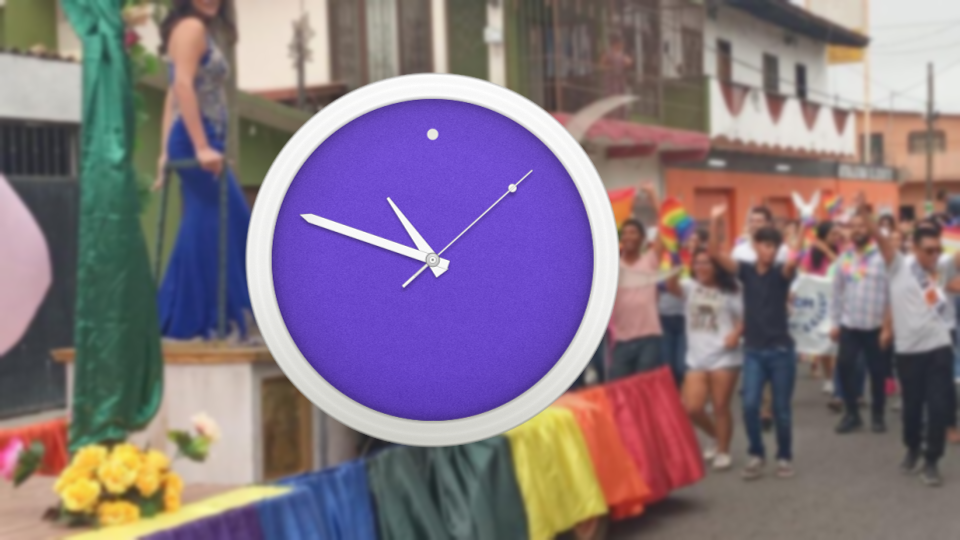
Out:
10 h 48 min 08 s
